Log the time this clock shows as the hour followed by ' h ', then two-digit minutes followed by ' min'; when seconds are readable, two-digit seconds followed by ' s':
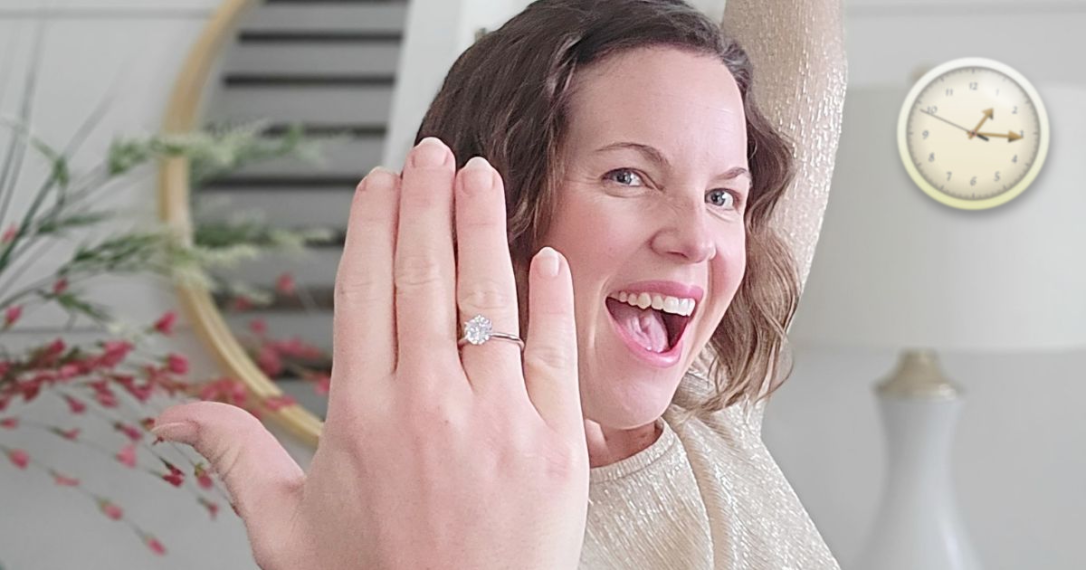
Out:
1 h 15 min 49 s
